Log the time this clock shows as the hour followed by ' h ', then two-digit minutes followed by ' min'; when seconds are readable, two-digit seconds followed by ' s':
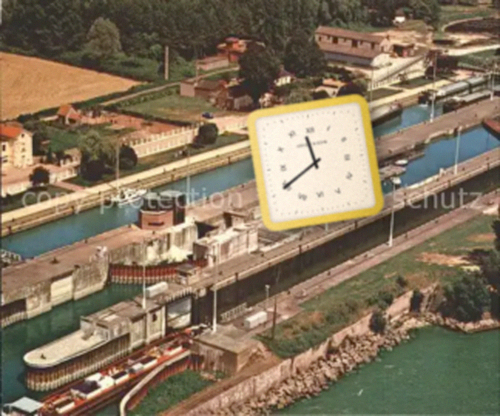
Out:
11 h 40 min
